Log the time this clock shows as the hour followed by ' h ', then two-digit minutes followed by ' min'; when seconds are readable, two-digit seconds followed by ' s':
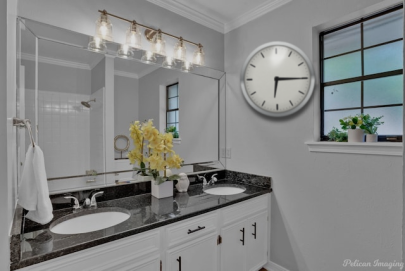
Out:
6 h 15 min
